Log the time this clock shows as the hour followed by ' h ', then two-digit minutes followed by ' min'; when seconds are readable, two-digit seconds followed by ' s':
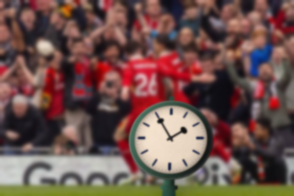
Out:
1 h 55 min
